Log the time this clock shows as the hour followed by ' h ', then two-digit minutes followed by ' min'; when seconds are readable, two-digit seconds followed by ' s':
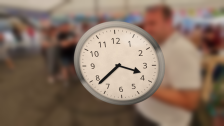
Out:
3 h 38 min
